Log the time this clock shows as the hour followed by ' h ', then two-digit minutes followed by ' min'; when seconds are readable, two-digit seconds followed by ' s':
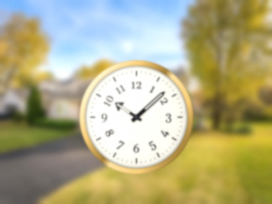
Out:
10 h 08 min
